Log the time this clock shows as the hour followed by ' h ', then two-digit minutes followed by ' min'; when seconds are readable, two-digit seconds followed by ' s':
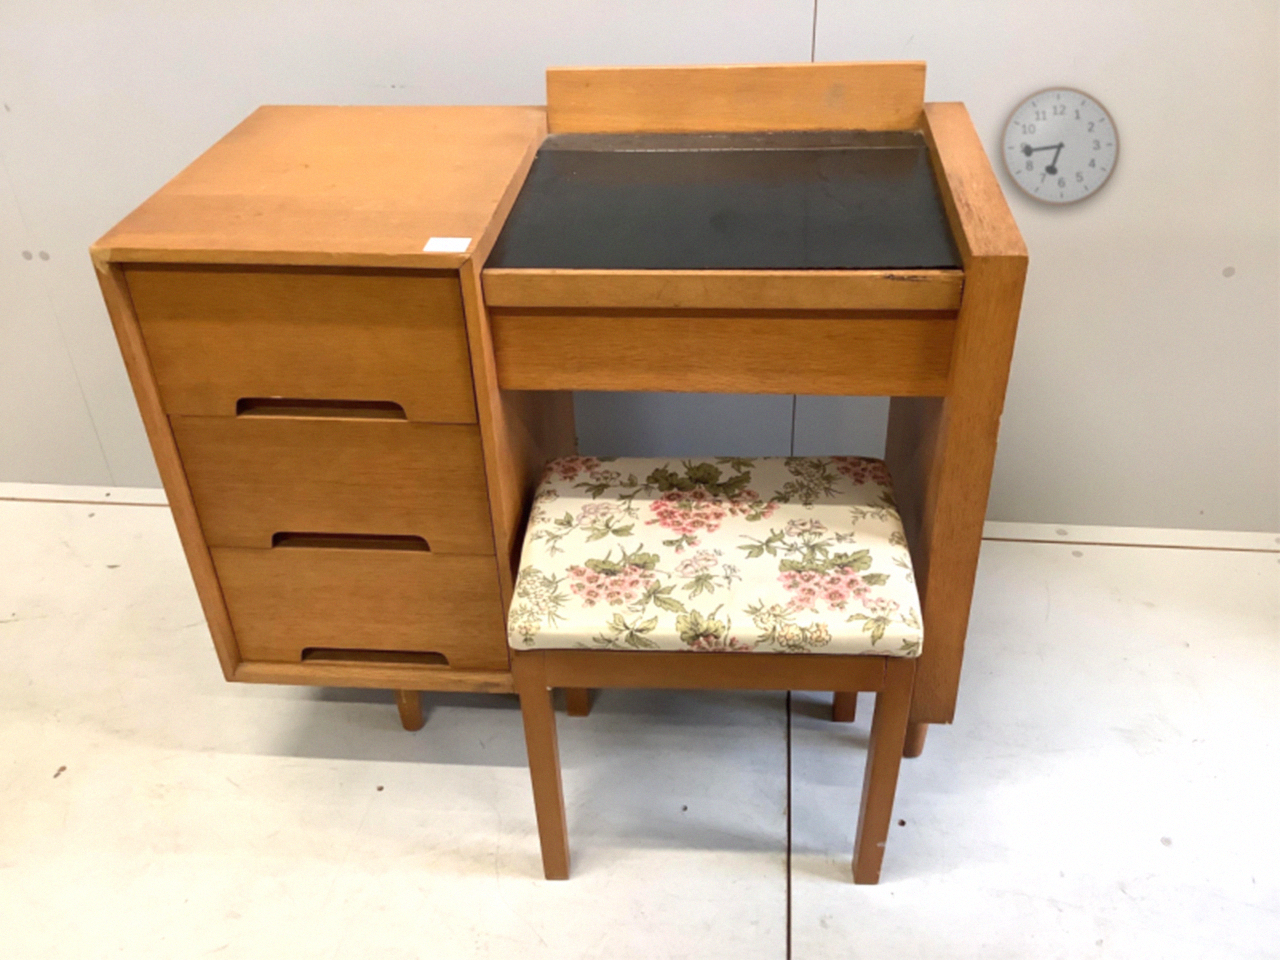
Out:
6 h 44 min
